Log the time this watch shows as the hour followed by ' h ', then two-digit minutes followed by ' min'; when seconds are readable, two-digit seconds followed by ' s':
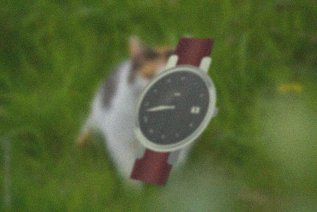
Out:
8 h 43 min
